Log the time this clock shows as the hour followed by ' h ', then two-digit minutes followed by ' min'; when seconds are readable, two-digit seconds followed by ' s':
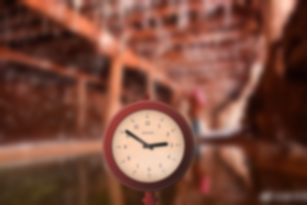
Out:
2 h 51 min
